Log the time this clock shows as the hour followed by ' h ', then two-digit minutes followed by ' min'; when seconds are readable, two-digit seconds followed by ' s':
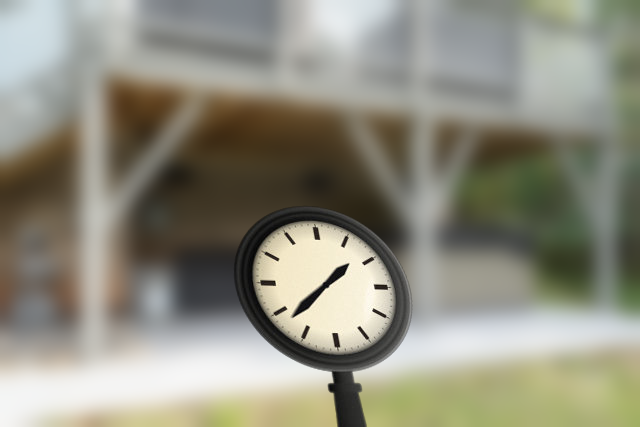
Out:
1 h 38 min
